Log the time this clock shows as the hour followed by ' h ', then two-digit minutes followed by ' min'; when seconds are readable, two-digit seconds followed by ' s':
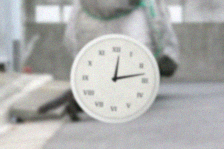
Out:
12 h 13 min
